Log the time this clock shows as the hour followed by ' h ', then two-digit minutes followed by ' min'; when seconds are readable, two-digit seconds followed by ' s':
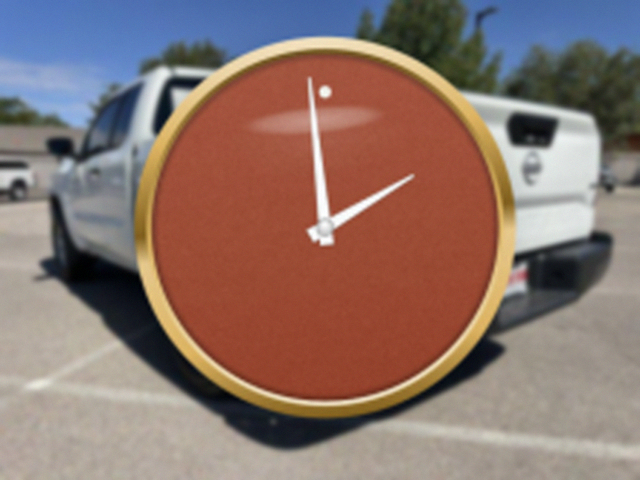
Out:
1 h 59 min
